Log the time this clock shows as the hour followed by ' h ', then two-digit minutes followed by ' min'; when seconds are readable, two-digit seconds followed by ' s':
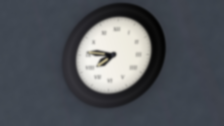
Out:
7 h 46 min
